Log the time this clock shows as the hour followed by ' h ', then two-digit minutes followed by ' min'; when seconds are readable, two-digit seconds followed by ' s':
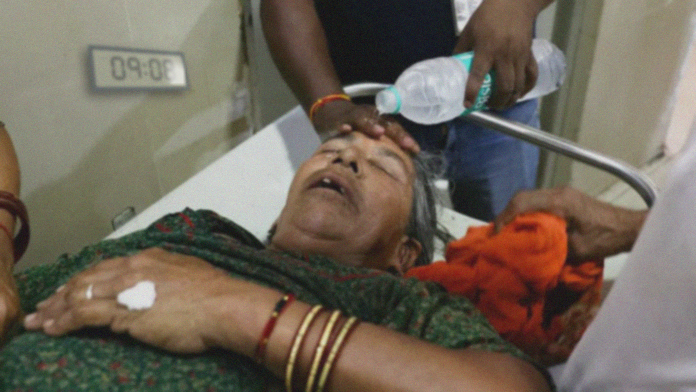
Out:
9 h 08 min
